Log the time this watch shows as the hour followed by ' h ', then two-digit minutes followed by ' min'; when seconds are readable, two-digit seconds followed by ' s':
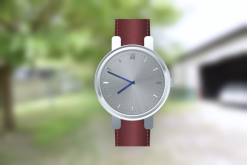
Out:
7 h 49 min
